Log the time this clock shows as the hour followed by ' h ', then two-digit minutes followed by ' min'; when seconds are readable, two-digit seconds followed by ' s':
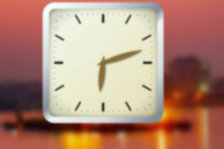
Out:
6 h 12 min
